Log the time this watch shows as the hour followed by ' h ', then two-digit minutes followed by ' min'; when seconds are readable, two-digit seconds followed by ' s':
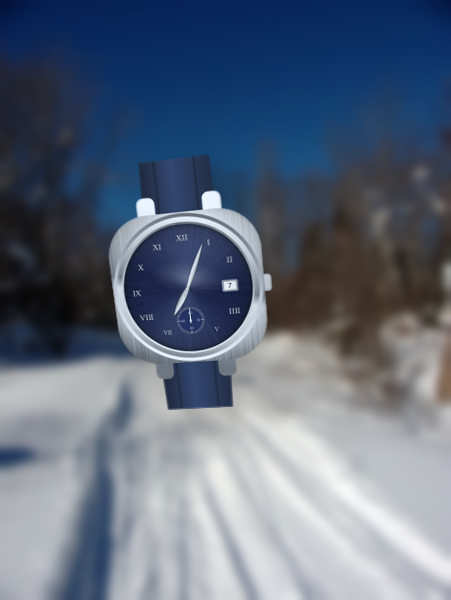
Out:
7 h 04 min
